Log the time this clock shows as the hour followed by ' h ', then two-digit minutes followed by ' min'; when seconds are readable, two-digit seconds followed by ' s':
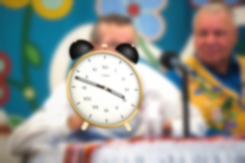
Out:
3 h 48 min
